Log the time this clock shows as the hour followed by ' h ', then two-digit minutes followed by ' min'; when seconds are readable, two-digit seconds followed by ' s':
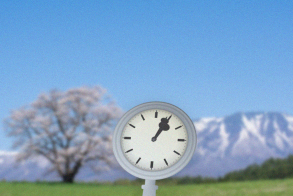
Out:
1 h 04 min
